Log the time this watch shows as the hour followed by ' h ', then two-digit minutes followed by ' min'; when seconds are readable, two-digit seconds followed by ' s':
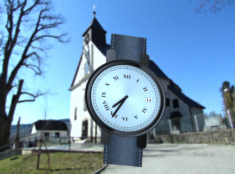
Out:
7 h 35 min
